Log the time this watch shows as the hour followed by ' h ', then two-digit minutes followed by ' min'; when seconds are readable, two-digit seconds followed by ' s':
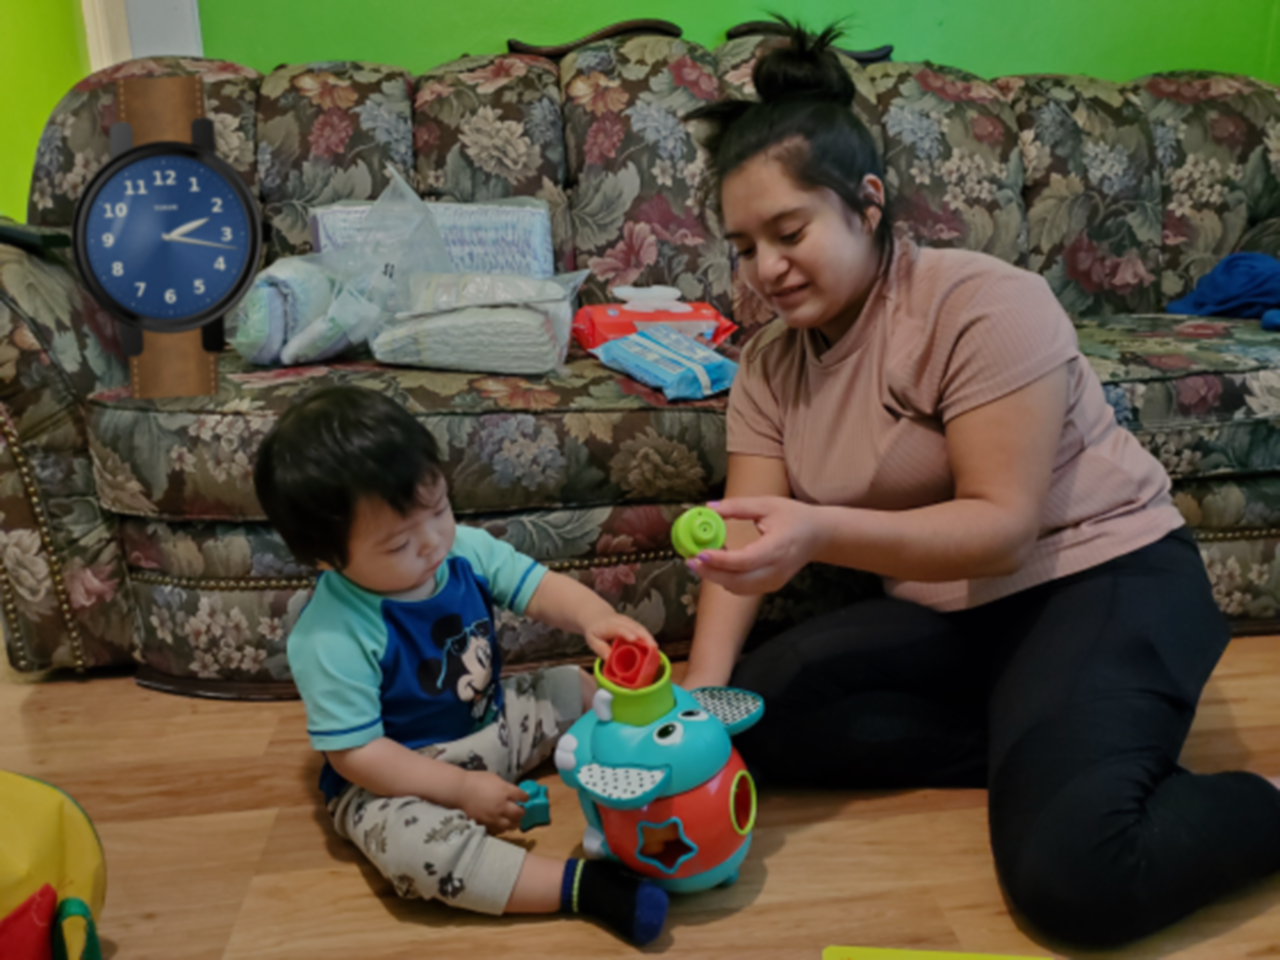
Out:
2 h 17 min
